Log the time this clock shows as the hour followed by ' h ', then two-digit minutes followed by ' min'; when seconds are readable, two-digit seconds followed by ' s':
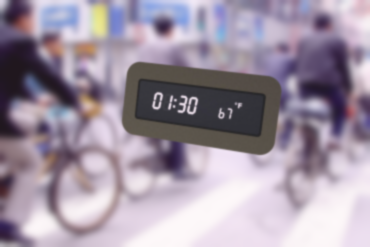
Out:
1 h 30 min
